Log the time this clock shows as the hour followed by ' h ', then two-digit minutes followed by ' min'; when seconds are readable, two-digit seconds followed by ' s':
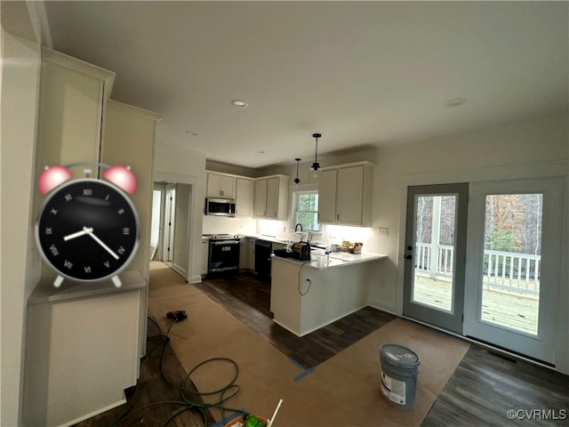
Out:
8 h 22 min
